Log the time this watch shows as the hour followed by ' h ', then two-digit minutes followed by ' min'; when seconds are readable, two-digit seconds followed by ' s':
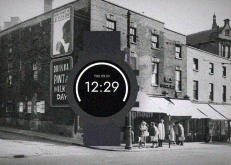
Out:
12 h 29 min
